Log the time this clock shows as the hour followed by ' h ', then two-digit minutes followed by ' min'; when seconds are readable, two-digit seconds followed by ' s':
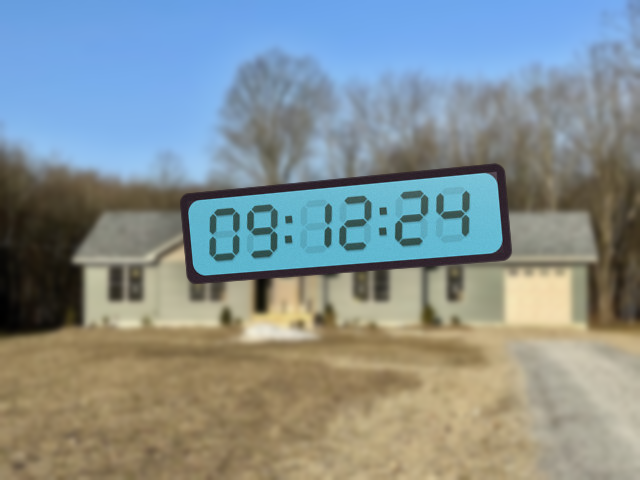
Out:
9 h 12 min 24 s
